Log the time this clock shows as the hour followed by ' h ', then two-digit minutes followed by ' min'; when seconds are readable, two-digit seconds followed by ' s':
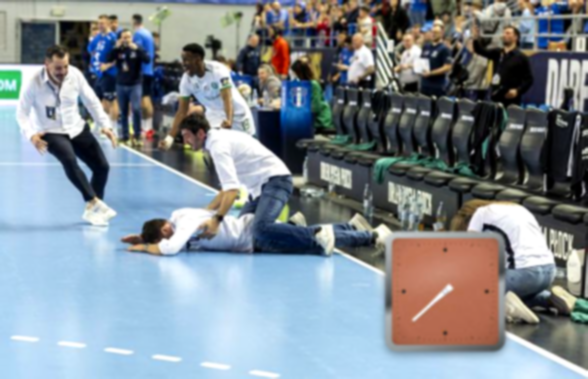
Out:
7 h 38 min
